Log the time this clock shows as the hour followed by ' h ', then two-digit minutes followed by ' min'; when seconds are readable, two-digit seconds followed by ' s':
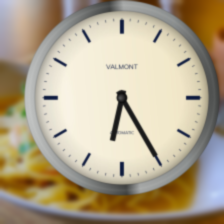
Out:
6 h 25 min
